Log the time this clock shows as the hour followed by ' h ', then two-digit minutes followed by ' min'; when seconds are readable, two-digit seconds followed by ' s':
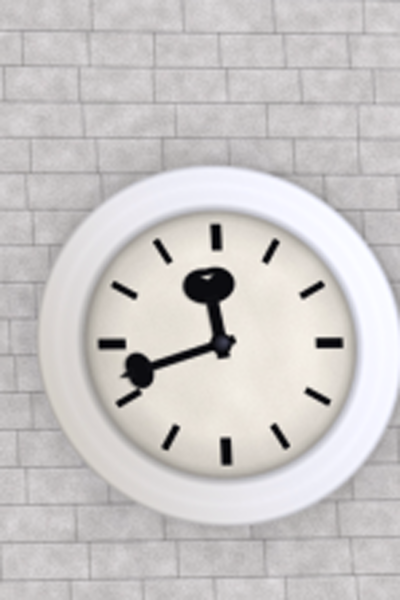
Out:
11 h 42 min
